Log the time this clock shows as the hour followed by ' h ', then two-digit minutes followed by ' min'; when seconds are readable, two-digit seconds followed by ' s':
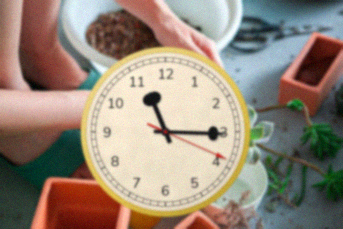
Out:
11 h 15 min 19 s
